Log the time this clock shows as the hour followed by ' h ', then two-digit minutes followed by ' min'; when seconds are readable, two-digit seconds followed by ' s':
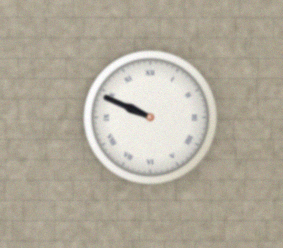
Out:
9 h 49 min
